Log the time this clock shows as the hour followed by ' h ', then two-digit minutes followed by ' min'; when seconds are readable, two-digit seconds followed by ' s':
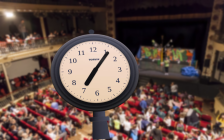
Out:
7 h 06 min
